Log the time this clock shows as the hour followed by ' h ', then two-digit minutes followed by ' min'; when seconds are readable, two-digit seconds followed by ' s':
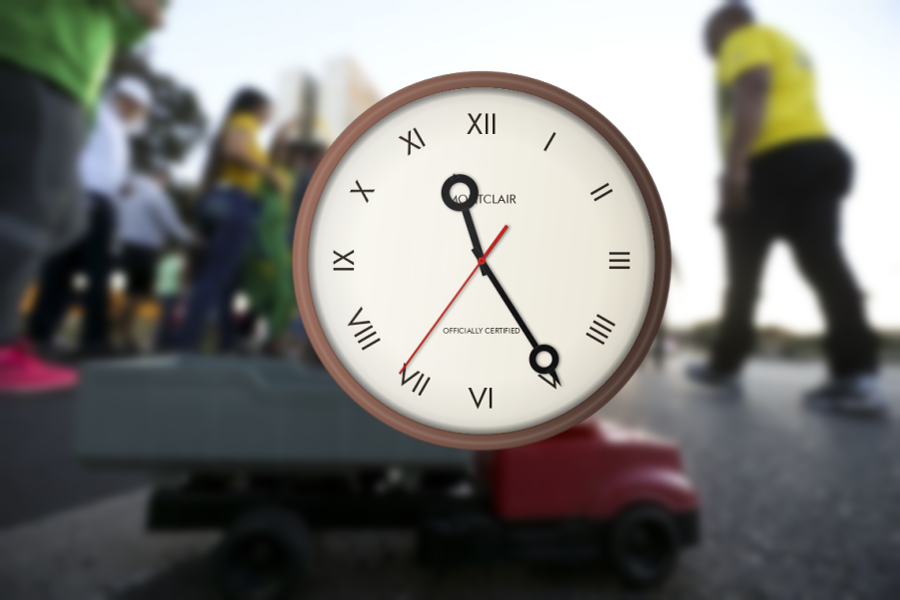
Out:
11 h 24 min 36 s
